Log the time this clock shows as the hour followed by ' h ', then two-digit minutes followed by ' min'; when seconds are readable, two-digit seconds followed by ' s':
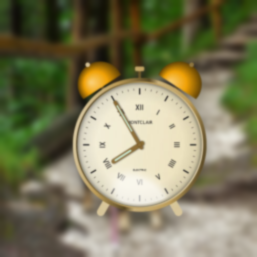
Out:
7 h 55 min
